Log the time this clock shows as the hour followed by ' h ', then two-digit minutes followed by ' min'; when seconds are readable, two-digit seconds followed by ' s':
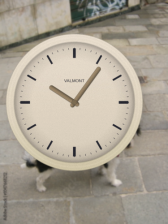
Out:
10 h 06 min
